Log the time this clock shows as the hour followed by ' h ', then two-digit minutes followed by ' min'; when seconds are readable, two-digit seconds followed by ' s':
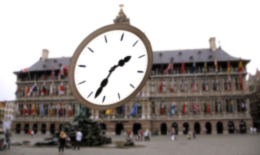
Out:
1 h 33 min
